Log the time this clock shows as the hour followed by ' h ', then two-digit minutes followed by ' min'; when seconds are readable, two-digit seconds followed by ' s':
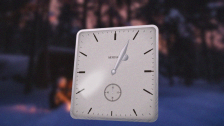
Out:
1 h 04 min
